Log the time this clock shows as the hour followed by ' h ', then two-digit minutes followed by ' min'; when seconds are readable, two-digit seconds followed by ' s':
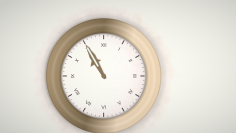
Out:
10 h 55 min
